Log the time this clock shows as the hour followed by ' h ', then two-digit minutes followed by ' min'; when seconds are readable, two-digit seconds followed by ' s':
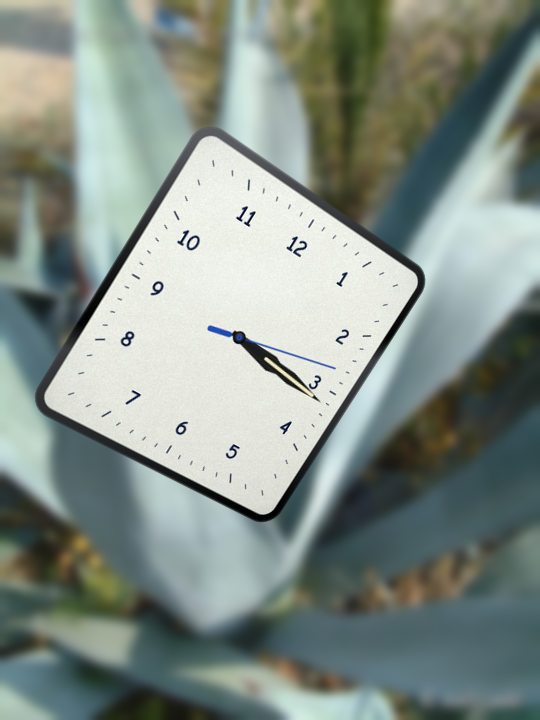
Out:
3 h 16 min 13 s
